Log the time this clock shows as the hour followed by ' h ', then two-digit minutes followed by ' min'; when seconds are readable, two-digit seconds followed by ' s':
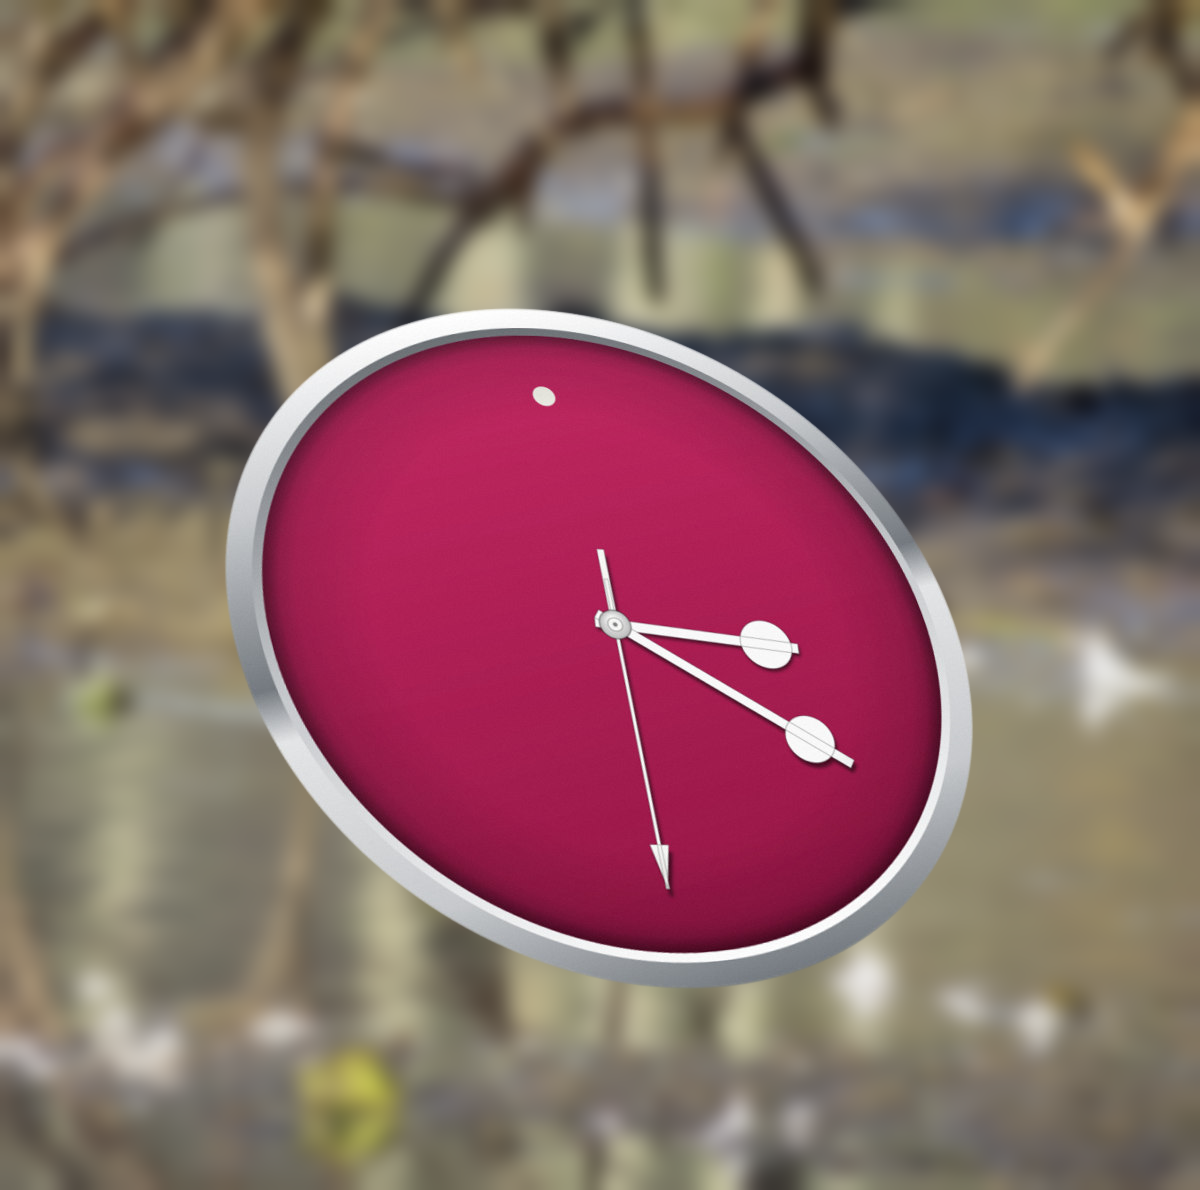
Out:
3 h 21 min 31 s
